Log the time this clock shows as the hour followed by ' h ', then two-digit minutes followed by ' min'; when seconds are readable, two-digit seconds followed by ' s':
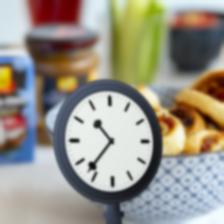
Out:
10 h 37 min
